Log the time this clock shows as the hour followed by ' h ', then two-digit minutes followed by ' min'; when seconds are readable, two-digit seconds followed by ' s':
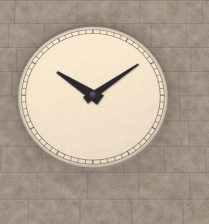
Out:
10 h 09 min
